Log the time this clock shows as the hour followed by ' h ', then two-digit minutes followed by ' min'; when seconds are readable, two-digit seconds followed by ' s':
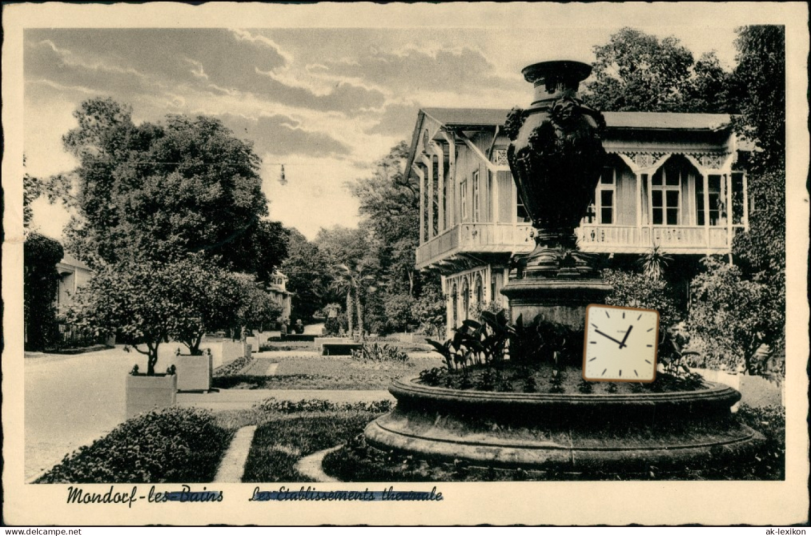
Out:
12 h 49 min
